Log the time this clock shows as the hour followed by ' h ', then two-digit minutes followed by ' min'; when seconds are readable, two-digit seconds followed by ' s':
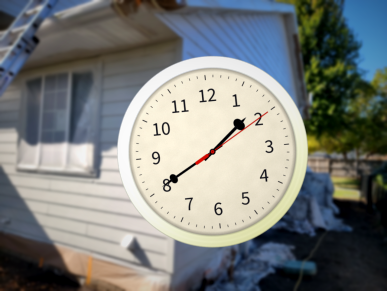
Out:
1 h 40 min 10 s
